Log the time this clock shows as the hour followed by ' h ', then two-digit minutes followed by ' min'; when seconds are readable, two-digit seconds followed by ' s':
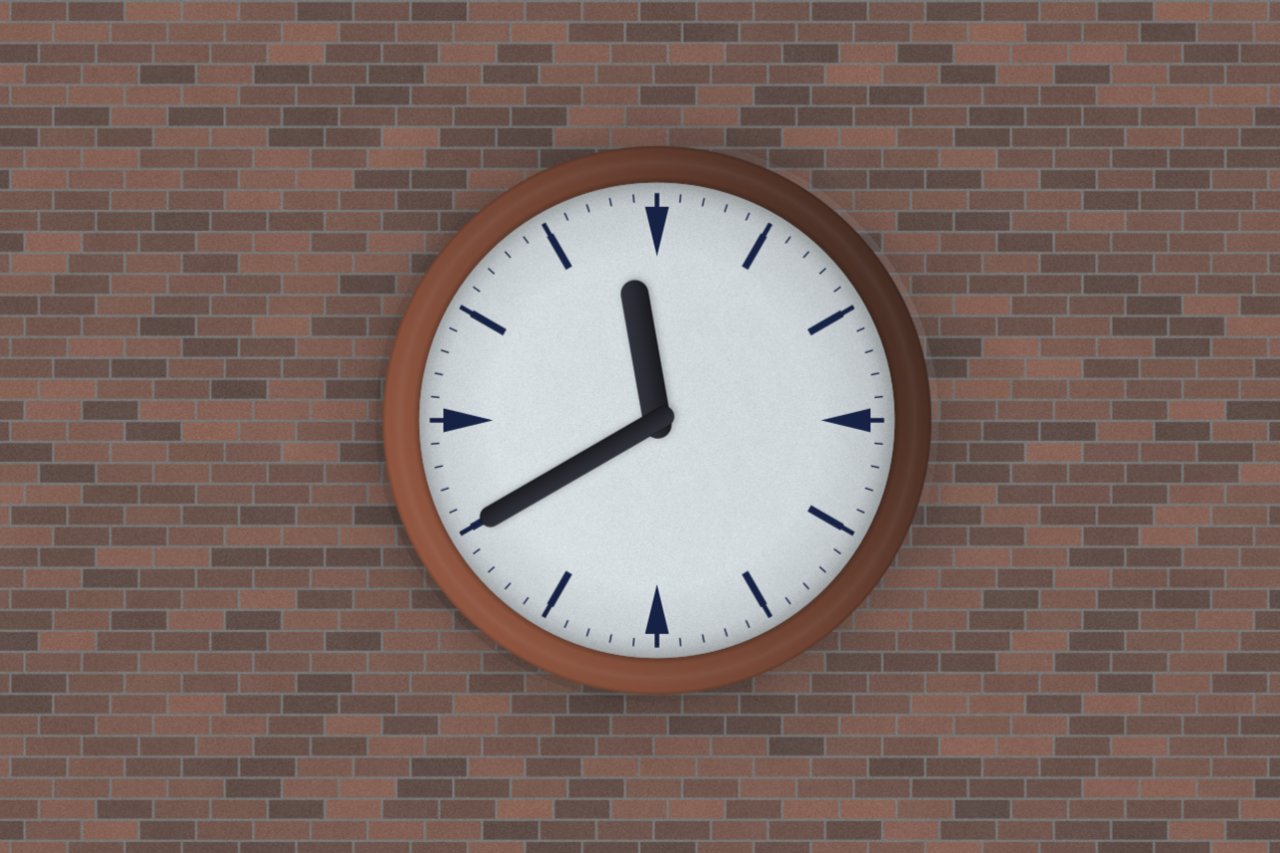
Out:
11 h 40 min
